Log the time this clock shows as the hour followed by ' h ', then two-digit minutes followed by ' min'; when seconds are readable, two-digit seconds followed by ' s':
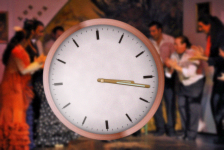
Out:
3 h 17 min
